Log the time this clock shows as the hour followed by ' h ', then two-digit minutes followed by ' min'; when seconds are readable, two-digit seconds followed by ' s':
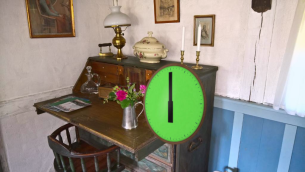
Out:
6 h 00 min
